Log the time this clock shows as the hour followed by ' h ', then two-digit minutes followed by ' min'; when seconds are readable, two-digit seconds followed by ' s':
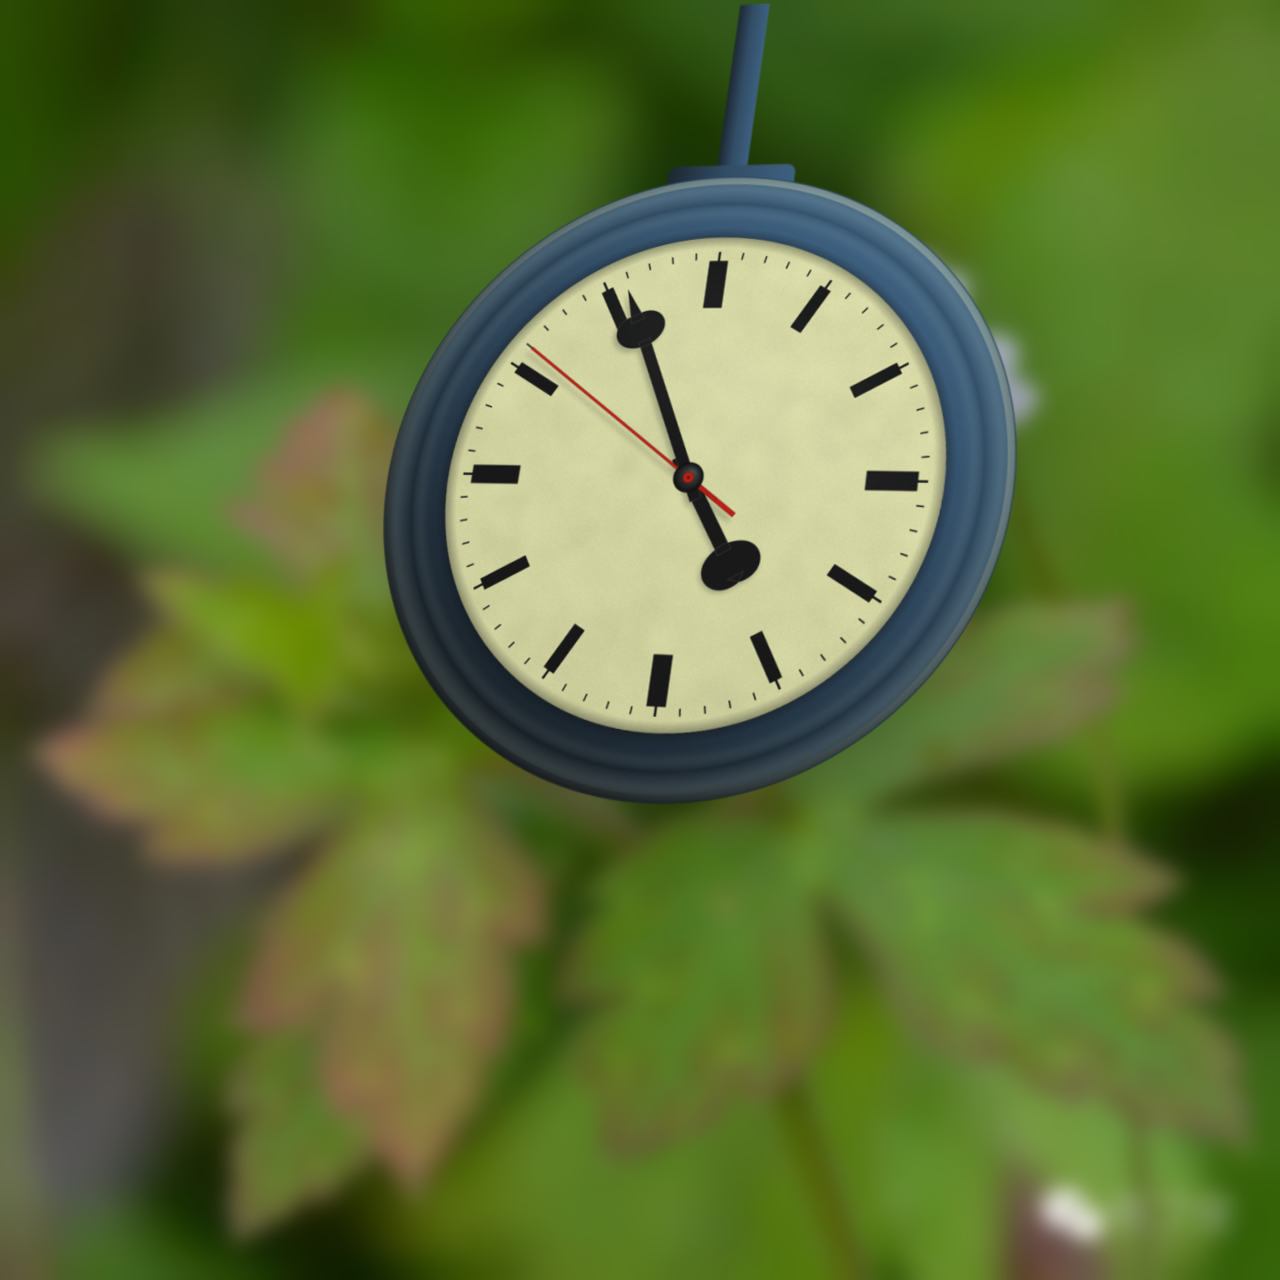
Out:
4 h 55 min 51 s
